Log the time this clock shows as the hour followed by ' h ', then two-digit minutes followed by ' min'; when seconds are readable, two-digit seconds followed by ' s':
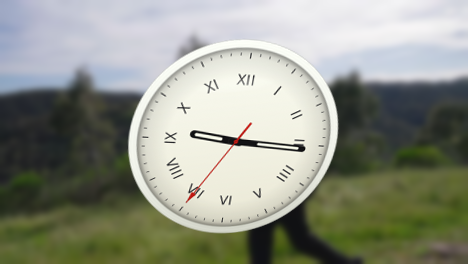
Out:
9 h 15 min 35 s
